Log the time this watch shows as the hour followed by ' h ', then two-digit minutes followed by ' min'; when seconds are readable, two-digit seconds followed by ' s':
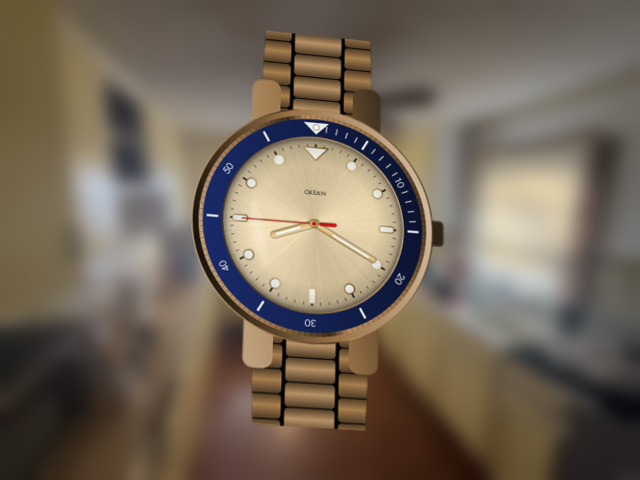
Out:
8 h 19 min 45 s
